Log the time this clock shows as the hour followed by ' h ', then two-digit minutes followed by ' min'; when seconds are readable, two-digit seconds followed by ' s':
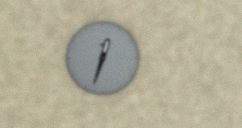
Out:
12 h 33 min
